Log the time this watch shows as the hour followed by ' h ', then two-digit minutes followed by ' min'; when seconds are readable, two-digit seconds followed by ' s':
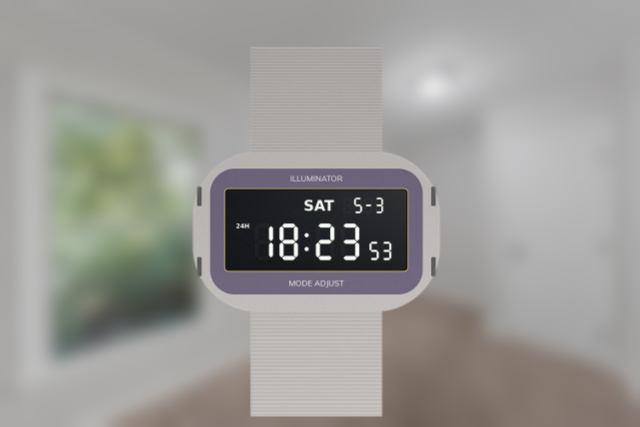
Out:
18 h 23 min 53 s
